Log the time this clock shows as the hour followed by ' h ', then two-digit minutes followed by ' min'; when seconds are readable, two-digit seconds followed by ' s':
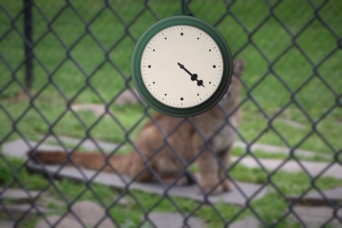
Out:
4 h 22 min
